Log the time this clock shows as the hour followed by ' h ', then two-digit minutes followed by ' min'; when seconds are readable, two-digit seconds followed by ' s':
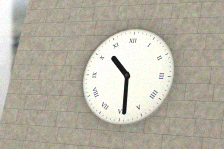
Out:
10 h 29 min
